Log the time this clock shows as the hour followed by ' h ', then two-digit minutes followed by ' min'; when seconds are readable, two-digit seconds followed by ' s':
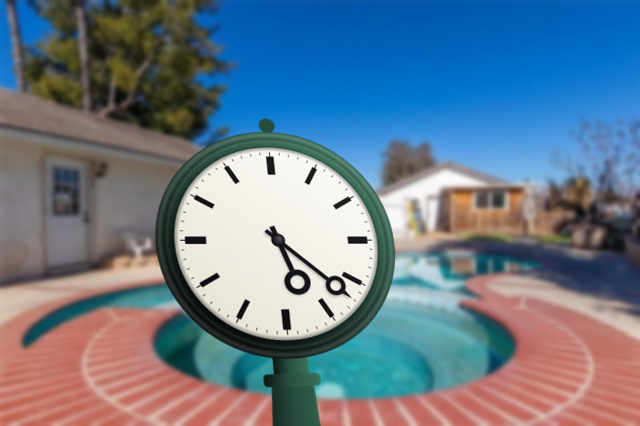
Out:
5 h 22 min
